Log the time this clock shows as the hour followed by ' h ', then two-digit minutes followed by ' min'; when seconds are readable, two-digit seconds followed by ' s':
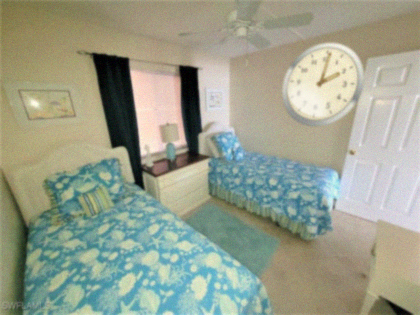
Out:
2 h 01 min
